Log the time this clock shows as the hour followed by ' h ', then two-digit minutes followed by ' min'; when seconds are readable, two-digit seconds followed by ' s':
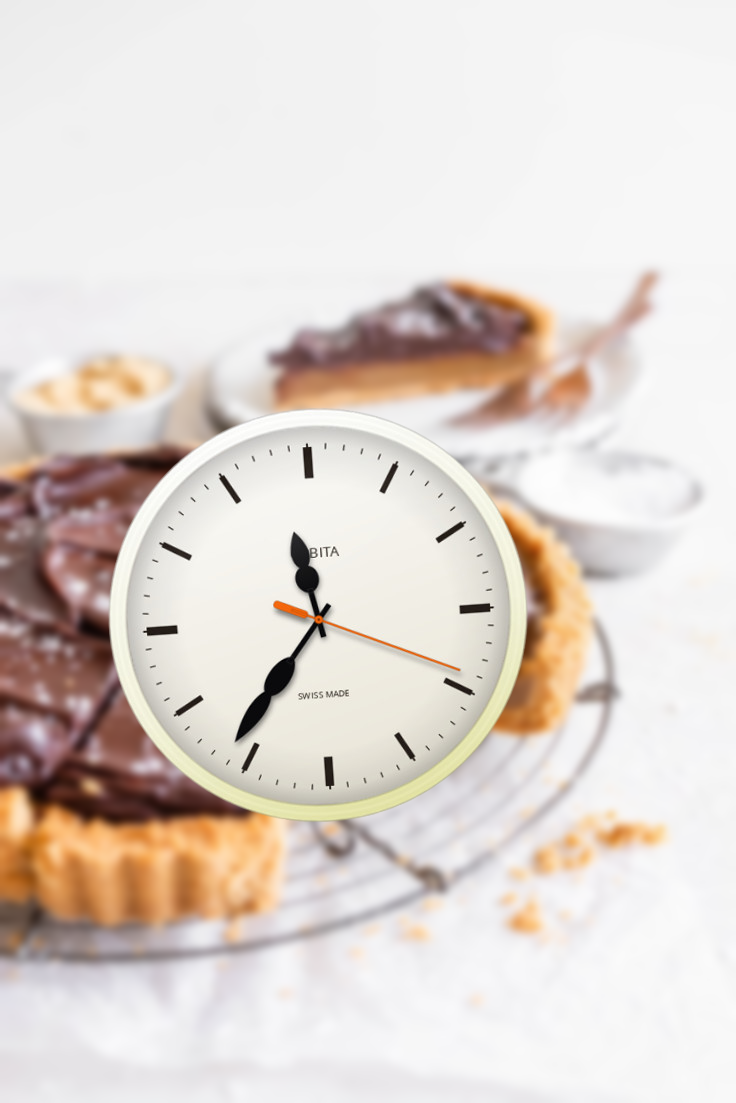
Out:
11 h 36 min 19 s
